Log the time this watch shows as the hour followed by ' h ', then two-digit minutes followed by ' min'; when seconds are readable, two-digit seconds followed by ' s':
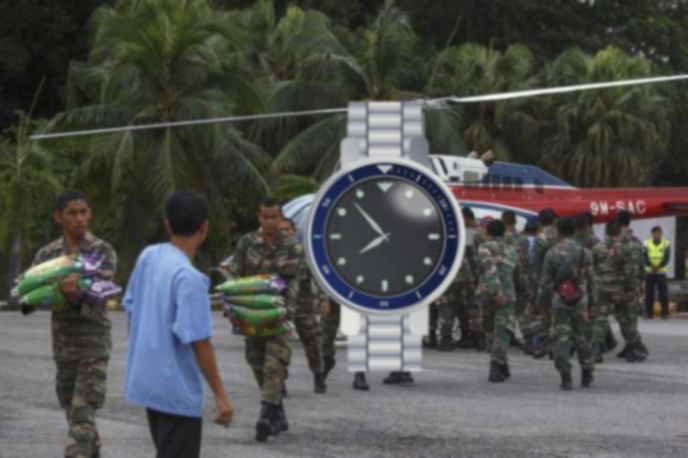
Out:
7 h 53 min
